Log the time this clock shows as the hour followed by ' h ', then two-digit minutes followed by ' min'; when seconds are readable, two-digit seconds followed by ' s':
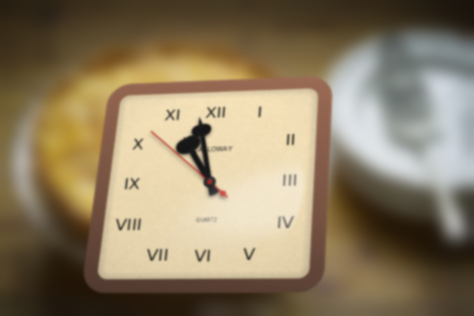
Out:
10 h 57 min 52 s
